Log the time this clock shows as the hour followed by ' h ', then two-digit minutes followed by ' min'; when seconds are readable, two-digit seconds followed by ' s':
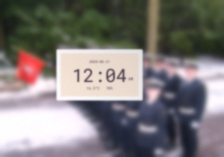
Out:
12 h 04 min
